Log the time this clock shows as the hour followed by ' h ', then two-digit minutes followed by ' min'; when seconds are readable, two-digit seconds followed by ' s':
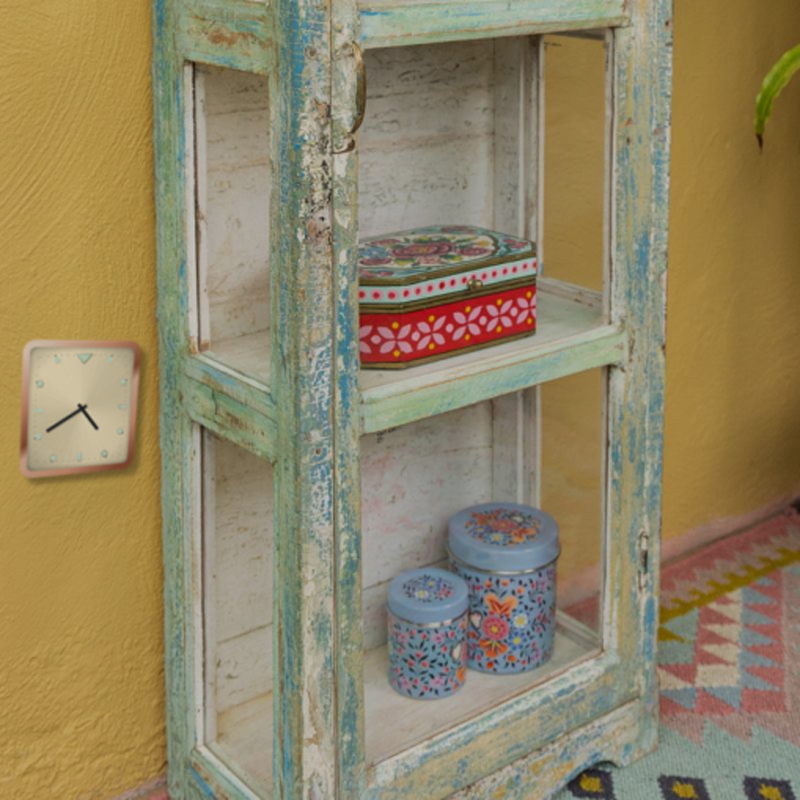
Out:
4 h 40 min
